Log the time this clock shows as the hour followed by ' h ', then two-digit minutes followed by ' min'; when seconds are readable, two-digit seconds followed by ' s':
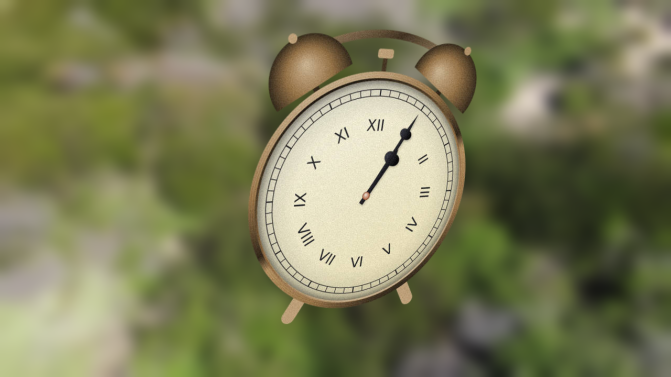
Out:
1 h 05 min
